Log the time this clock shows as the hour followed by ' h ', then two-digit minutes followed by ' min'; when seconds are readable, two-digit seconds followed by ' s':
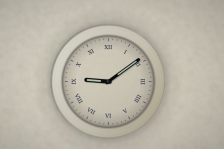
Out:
9 h 09 min
